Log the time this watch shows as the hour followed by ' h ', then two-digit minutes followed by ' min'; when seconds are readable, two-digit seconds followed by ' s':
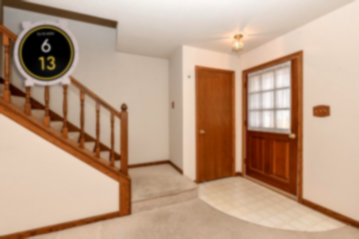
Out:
6 h 13 min
